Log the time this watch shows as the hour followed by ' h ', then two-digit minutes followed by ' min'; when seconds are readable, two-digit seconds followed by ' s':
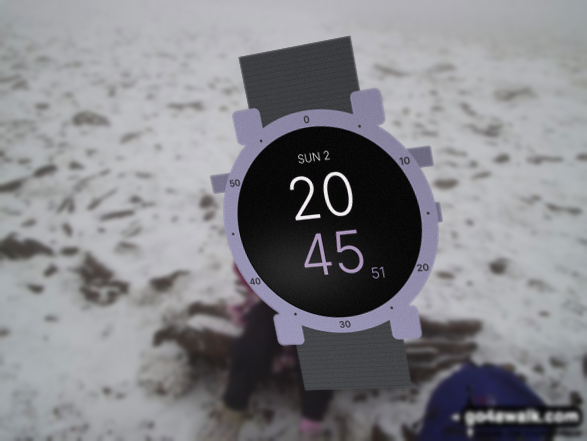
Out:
20 h 45 min 51 s
